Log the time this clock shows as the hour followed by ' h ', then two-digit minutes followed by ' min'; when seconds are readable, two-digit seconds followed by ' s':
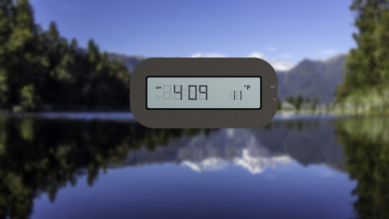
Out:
4 h 09 min
